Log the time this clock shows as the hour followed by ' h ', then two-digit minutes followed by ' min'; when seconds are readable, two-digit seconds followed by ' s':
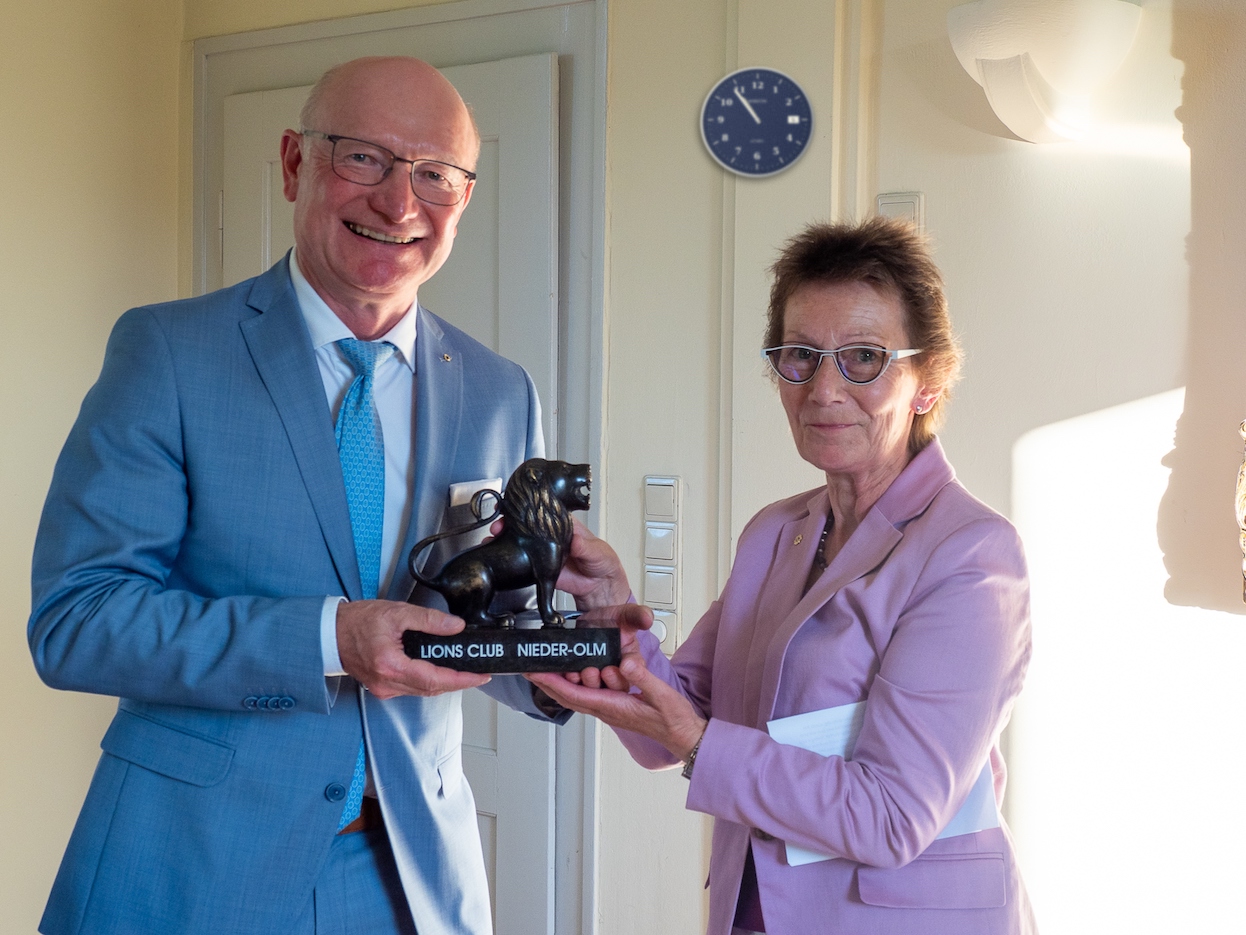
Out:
10 h 54 min
